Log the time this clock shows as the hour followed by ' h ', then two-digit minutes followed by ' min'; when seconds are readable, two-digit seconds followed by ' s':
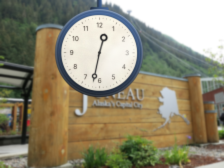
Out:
12 h 32 min
